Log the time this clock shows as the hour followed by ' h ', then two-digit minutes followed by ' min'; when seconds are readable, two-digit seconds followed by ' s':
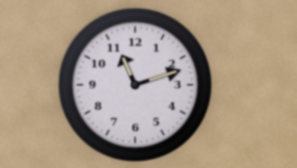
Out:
11 h 12 min
